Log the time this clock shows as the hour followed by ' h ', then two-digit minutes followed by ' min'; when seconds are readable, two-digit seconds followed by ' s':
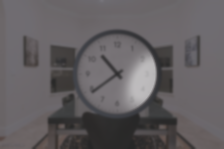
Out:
10 h 39 min
